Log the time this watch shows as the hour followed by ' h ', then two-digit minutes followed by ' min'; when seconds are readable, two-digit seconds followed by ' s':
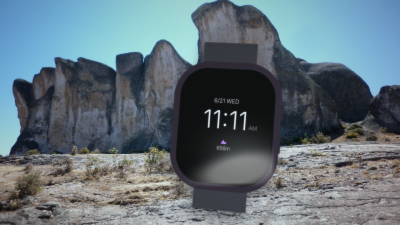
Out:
11 h 11 min
